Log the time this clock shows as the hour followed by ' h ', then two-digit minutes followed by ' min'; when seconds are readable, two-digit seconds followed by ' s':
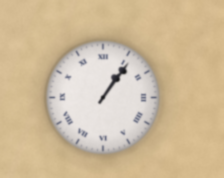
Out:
1 h 06 min
